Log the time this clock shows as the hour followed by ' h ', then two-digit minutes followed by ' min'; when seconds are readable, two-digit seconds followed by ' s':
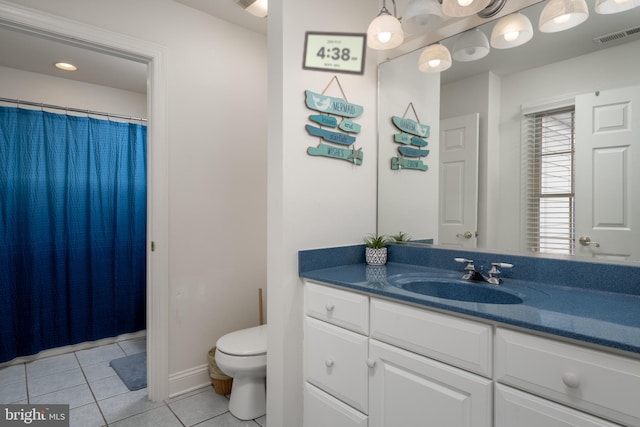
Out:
4 h 38 min
